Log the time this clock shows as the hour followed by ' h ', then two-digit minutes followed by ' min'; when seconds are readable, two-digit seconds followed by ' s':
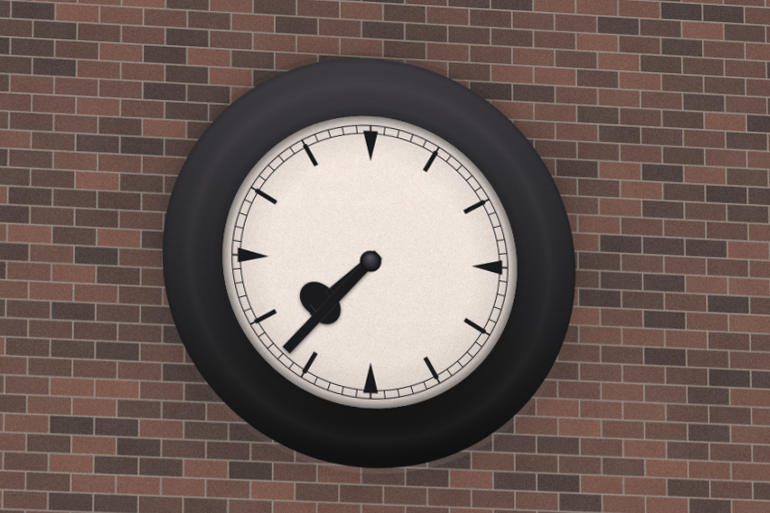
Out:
7 h 37 min
